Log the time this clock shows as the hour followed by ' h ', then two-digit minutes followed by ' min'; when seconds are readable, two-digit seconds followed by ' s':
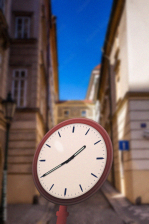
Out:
1 h 40 min
